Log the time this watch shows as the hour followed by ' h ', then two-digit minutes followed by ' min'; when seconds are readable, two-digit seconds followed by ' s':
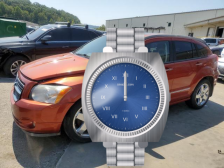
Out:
12 h 00 min
